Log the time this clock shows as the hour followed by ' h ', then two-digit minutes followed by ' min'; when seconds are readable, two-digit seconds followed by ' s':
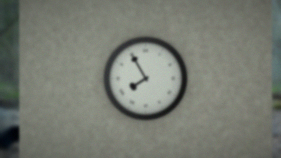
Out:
7 h 55 min
